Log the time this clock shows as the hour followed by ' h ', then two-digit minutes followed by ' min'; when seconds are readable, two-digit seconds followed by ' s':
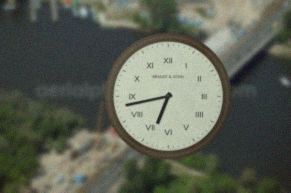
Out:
6 h 43 min
